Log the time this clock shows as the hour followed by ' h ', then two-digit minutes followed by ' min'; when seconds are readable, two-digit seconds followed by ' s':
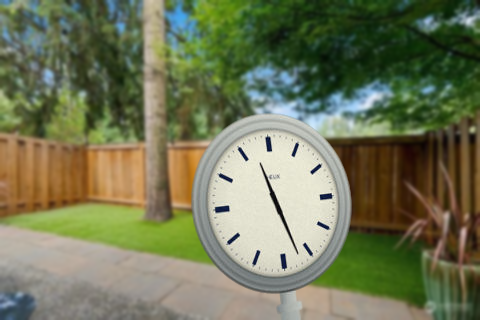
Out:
11 h 27 min
